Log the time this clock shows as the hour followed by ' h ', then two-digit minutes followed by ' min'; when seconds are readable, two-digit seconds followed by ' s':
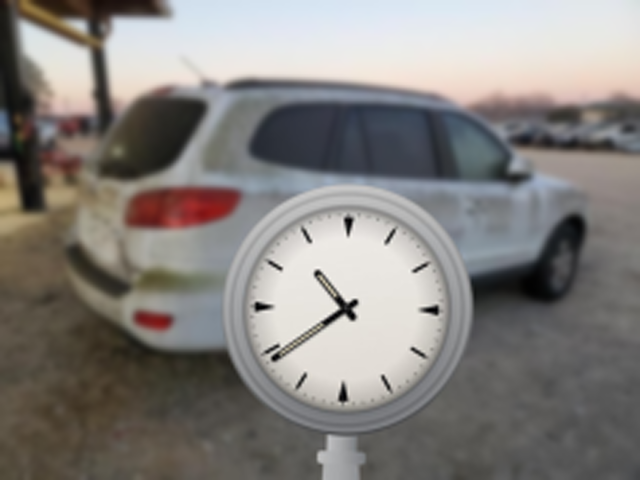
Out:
10 h 39 min
